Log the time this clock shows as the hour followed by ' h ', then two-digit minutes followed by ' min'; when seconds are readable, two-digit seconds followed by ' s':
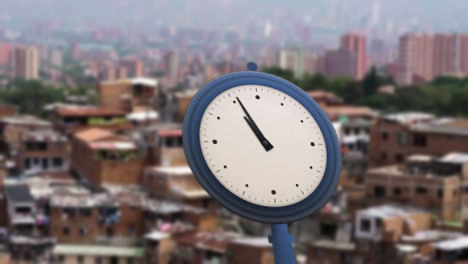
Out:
10 h 56 min
